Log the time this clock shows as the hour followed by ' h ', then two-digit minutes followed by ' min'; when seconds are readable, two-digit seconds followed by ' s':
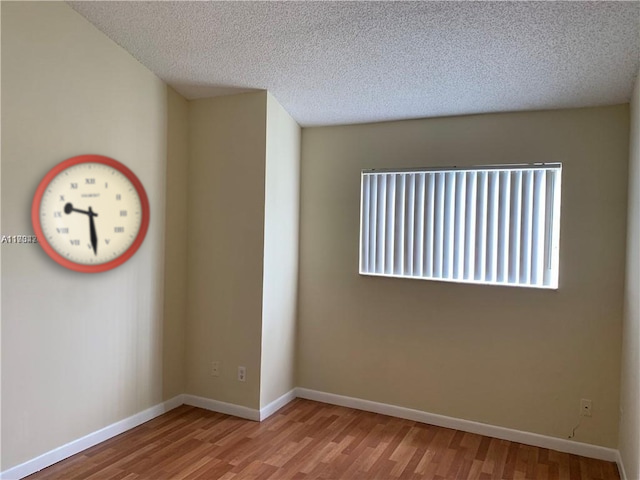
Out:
9 h 29 min
